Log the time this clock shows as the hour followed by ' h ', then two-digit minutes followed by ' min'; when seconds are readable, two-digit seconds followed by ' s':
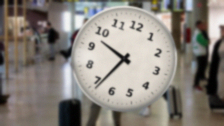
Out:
9 h 34 min
